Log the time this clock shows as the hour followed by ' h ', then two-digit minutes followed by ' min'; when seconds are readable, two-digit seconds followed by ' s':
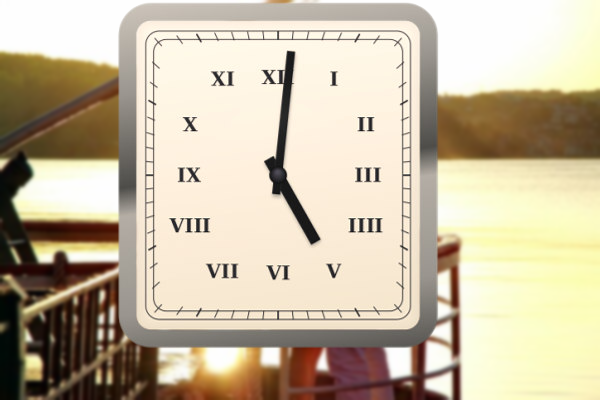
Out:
5 h 01 min
